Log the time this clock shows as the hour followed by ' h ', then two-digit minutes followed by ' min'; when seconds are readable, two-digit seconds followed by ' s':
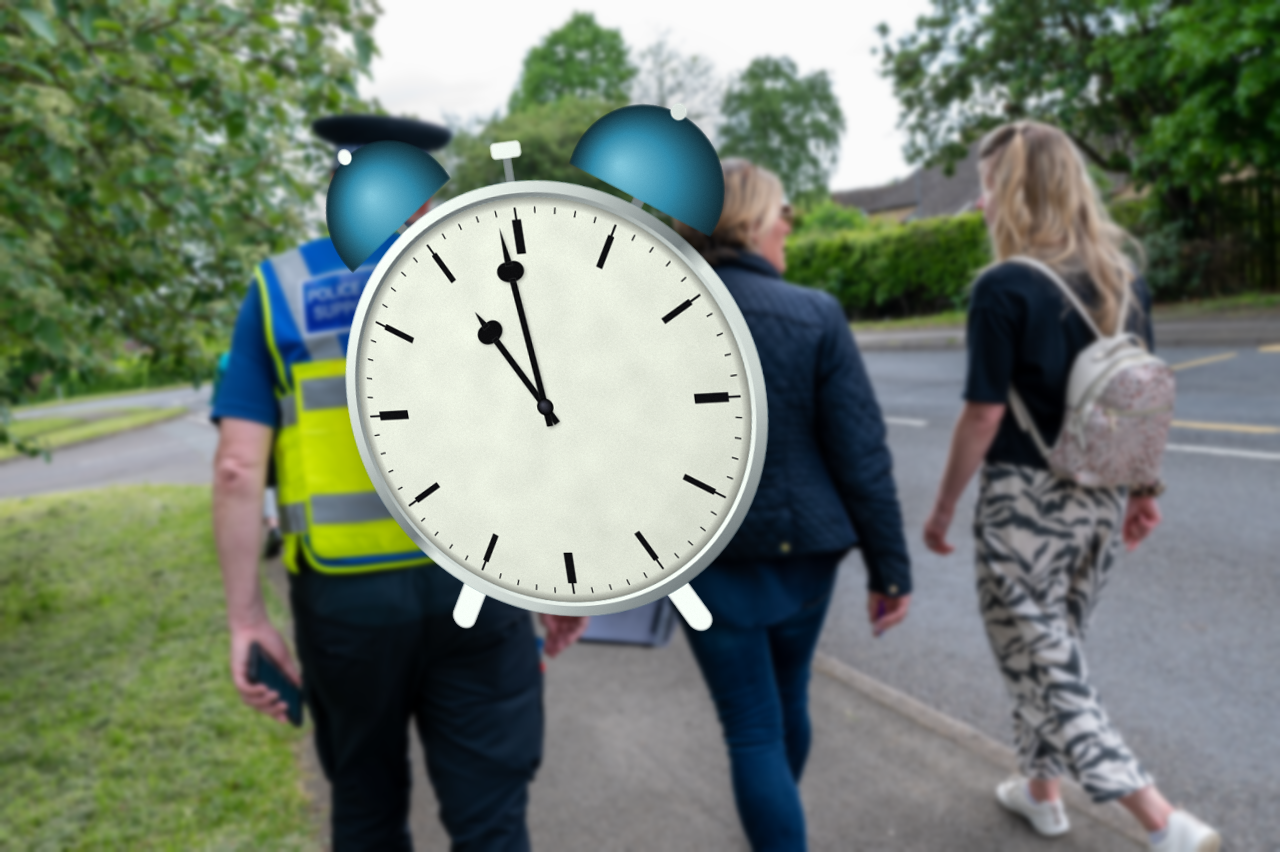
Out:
10 h 59 min
